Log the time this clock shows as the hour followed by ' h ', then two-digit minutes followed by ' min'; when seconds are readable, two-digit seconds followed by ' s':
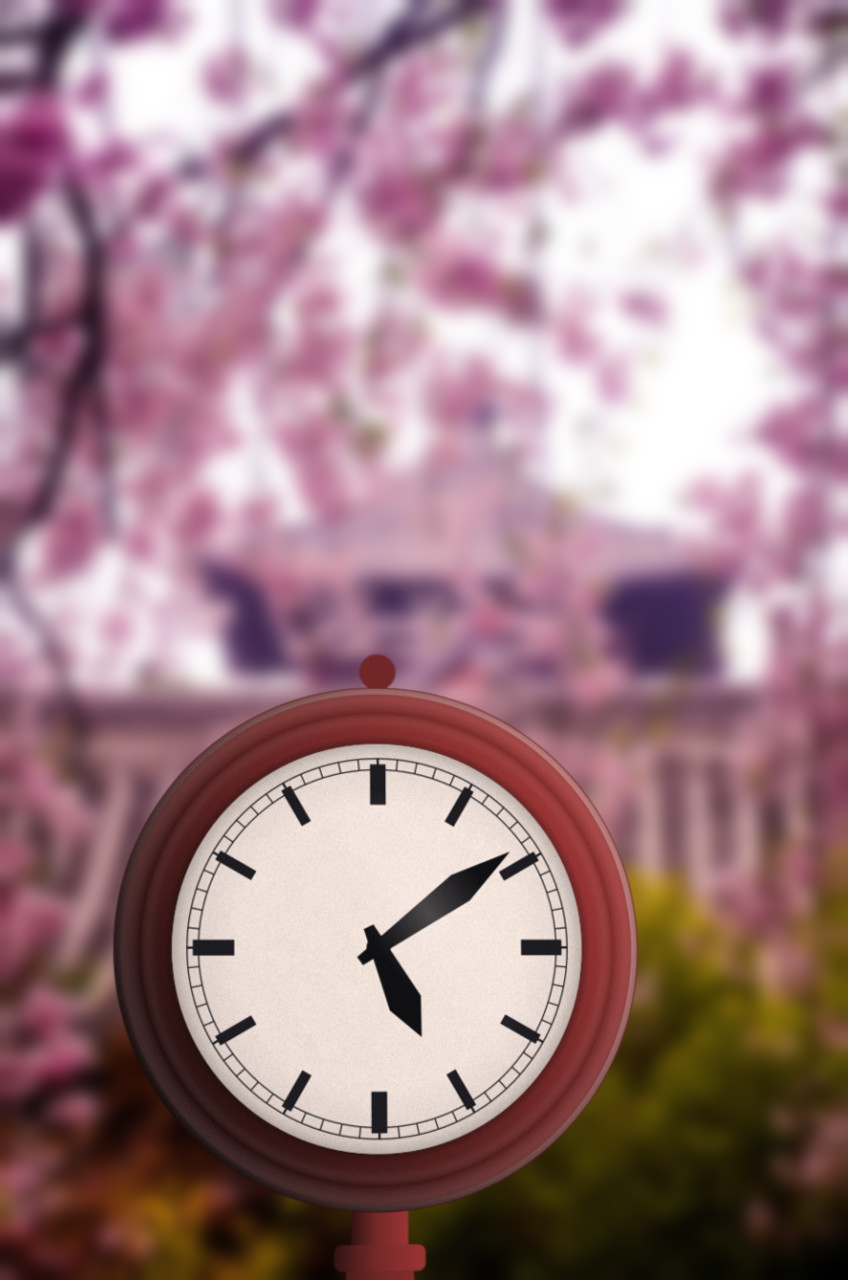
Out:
5 h 09 min
